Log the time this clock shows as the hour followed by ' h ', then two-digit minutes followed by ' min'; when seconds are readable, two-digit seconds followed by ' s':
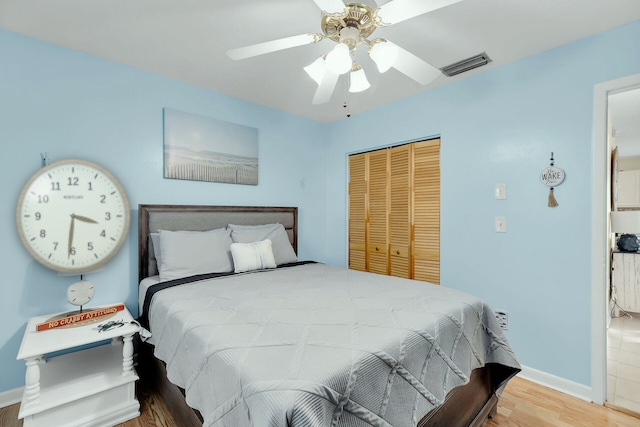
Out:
3 h 31 min
